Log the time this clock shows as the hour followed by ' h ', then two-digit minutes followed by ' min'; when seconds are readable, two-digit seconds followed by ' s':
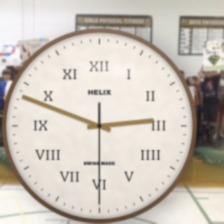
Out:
2 h 48 min 30 s
